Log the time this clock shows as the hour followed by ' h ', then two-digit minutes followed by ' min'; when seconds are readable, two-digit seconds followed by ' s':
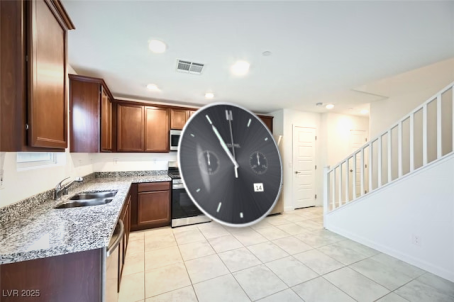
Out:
10 h 55 min
